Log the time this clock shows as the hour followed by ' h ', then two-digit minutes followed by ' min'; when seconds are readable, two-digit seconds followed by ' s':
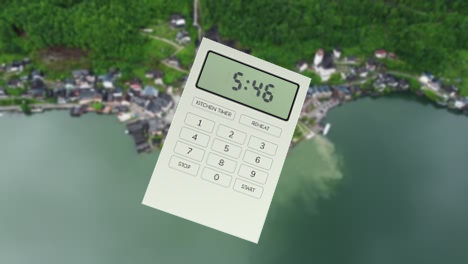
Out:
5 h 46 min
